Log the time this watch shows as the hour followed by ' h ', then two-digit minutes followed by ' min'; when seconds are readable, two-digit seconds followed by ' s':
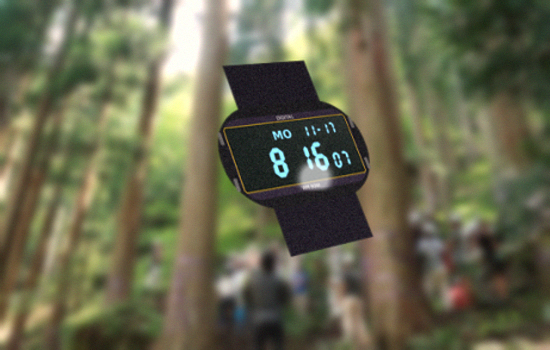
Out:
8 h 16 min 07 s
